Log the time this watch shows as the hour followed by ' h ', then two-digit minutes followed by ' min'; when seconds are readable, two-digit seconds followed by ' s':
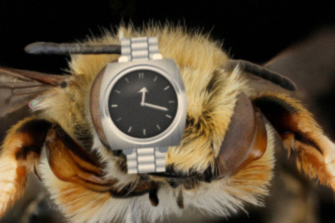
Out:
12 h 18 min
